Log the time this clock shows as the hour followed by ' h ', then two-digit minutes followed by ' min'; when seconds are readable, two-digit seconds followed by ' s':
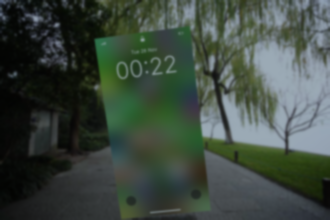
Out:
0 h 22 min
